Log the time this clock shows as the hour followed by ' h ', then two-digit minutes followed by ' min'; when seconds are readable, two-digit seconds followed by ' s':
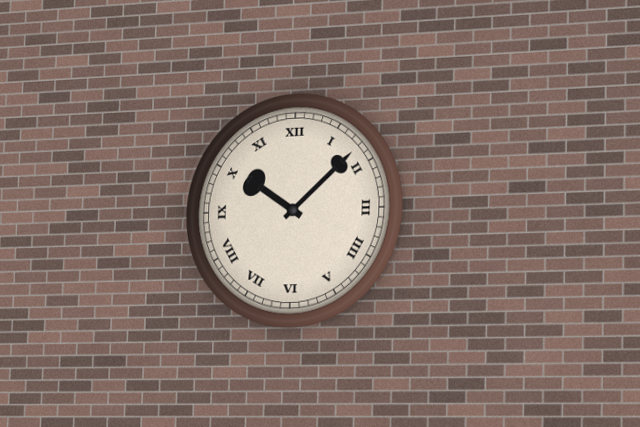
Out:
10 h 08 min
